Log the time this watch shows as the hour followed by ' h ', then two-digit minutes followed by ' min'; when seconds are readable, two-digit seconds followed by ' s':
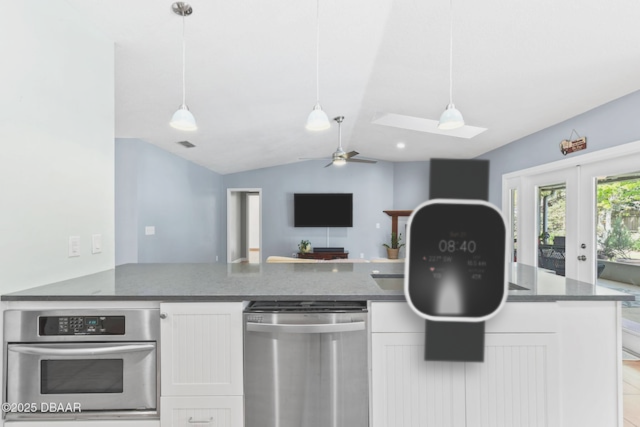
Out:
8 h 40 min
